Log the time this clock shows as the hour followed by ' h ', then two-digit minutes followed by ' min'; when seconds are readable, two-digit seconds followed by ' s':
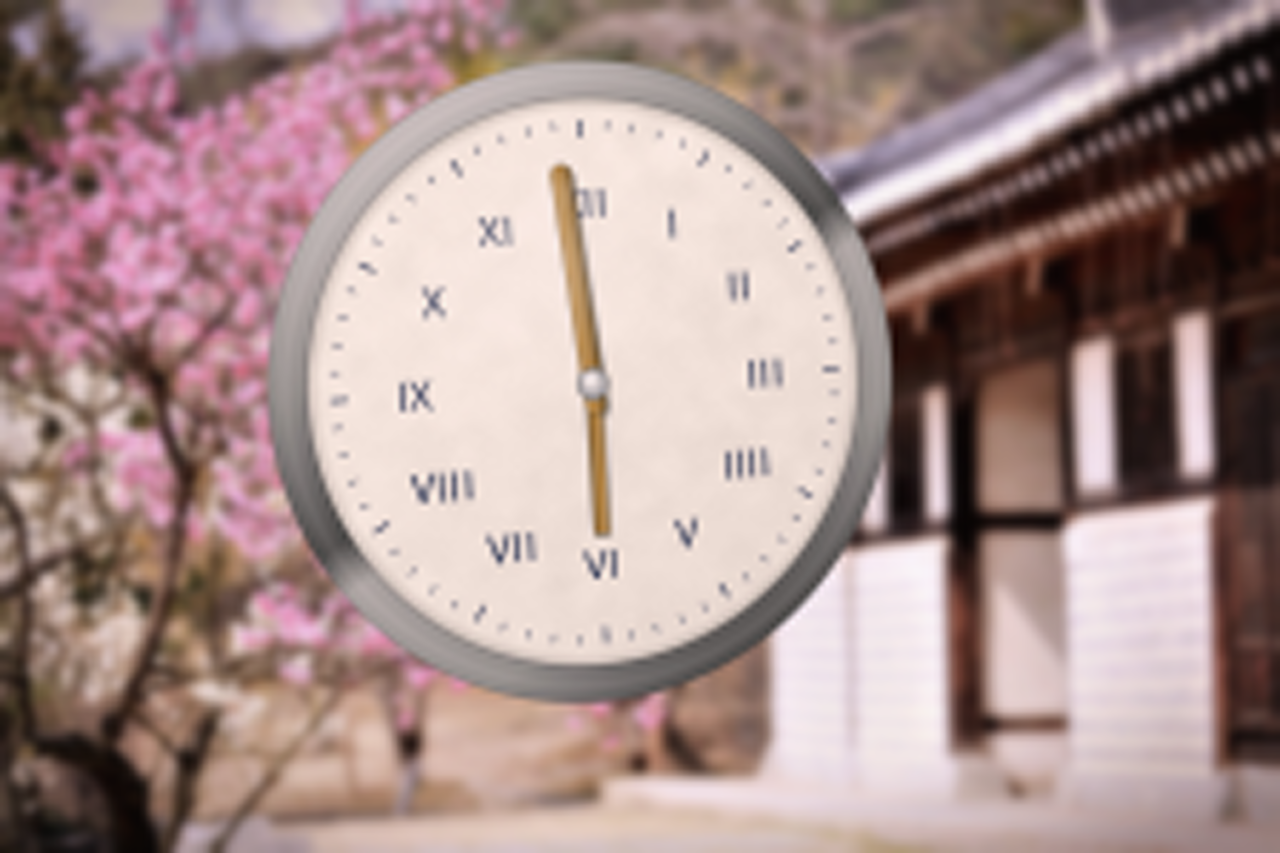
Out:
5 h 59 min
